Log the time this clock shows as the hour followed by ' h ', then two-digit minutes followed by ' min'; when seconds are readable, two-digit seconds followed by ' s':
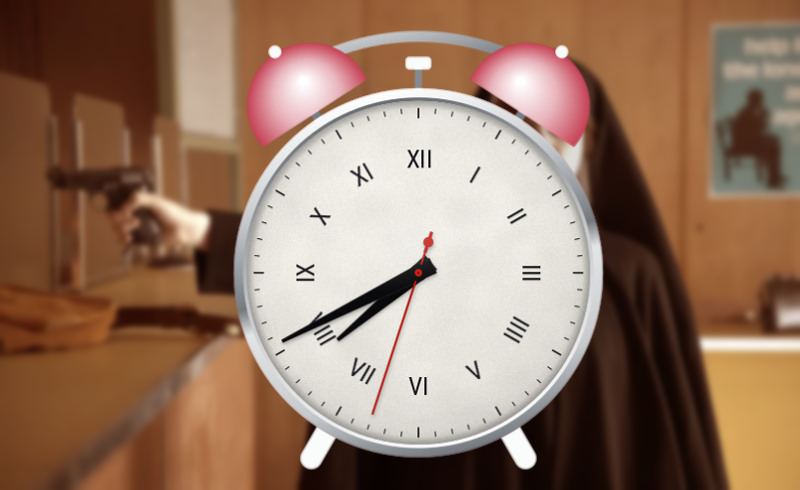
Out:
7 h 40 min 33 s
